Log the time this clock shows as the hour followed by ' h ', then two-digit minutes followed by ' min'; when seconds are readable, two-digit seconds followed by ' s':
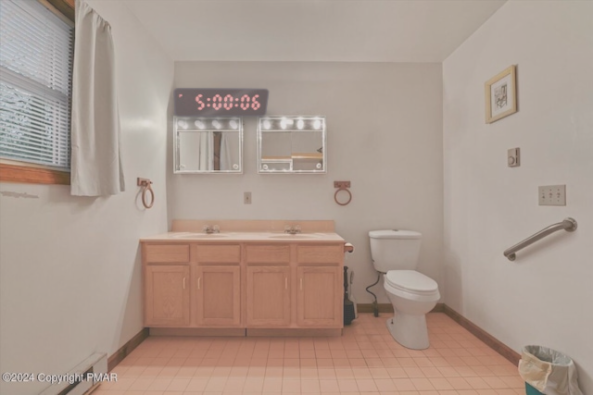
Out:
5 h 00 min 06 s
